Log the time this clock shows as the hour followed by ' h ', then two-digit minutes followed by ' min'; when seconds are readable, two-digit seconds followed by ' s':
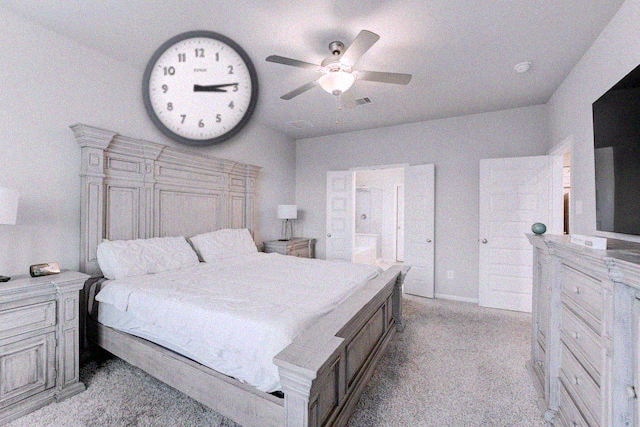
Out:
3 h 14 min
